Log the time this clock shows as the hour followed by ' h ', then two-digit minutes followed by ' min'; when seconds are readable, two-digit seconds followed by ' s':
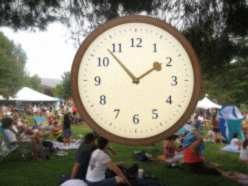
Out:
1 h 53 min
